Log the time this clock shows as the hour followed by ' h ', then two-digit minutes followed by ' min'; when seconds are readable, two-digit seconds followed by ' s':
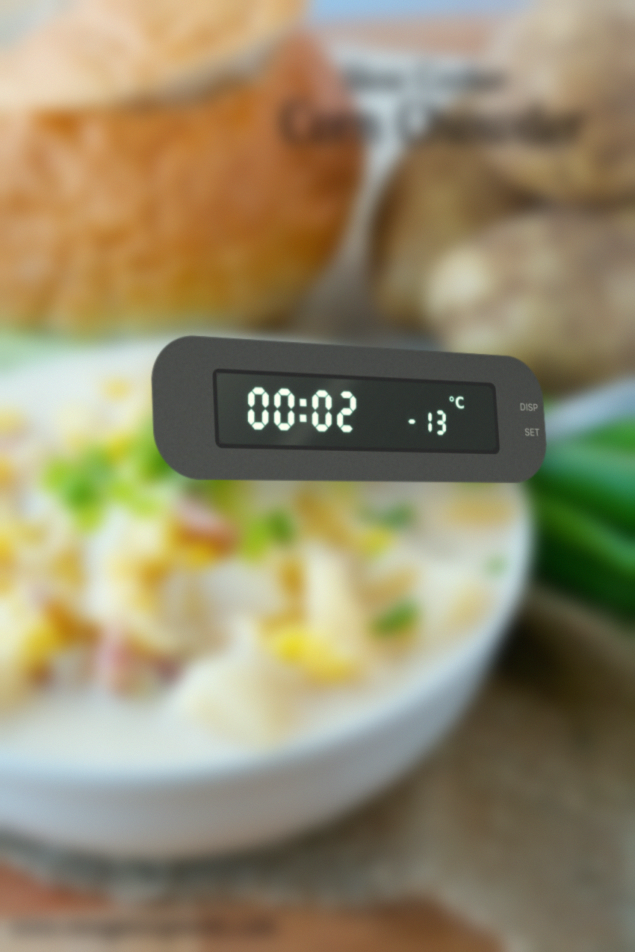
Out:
0 h 02 min
